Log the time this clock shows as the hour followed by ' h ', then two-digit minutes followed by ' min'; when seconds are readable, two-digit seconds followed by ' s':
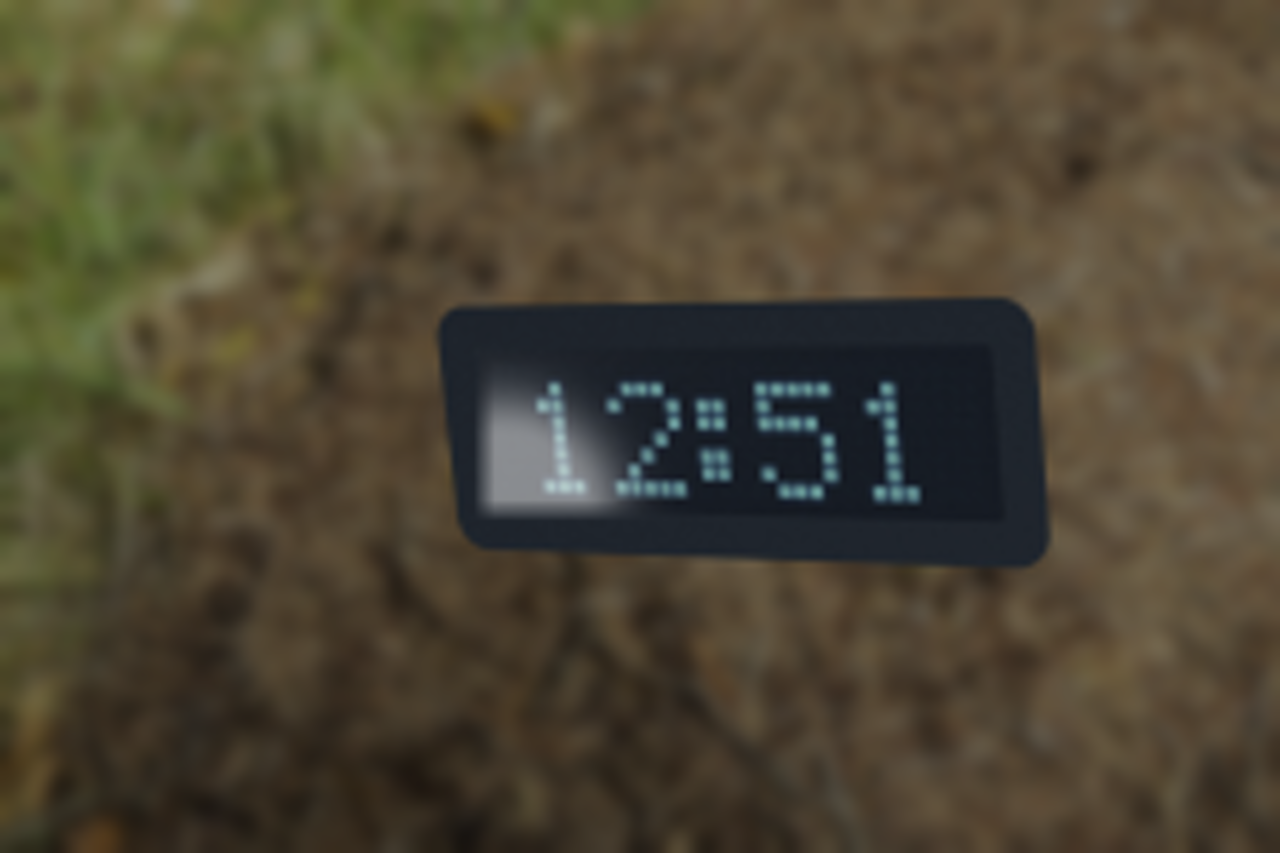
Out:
12 h 51 min
